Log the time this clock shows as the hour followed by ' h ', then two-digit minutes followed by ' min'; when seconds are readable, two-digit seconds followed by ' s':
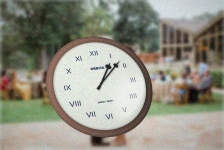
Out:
1 h 08 min
